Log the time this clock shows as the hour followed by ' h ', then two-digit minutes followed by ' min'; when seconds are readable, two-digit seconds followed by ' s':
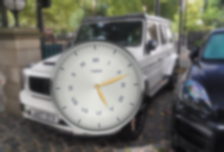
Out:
5 h 12 min
